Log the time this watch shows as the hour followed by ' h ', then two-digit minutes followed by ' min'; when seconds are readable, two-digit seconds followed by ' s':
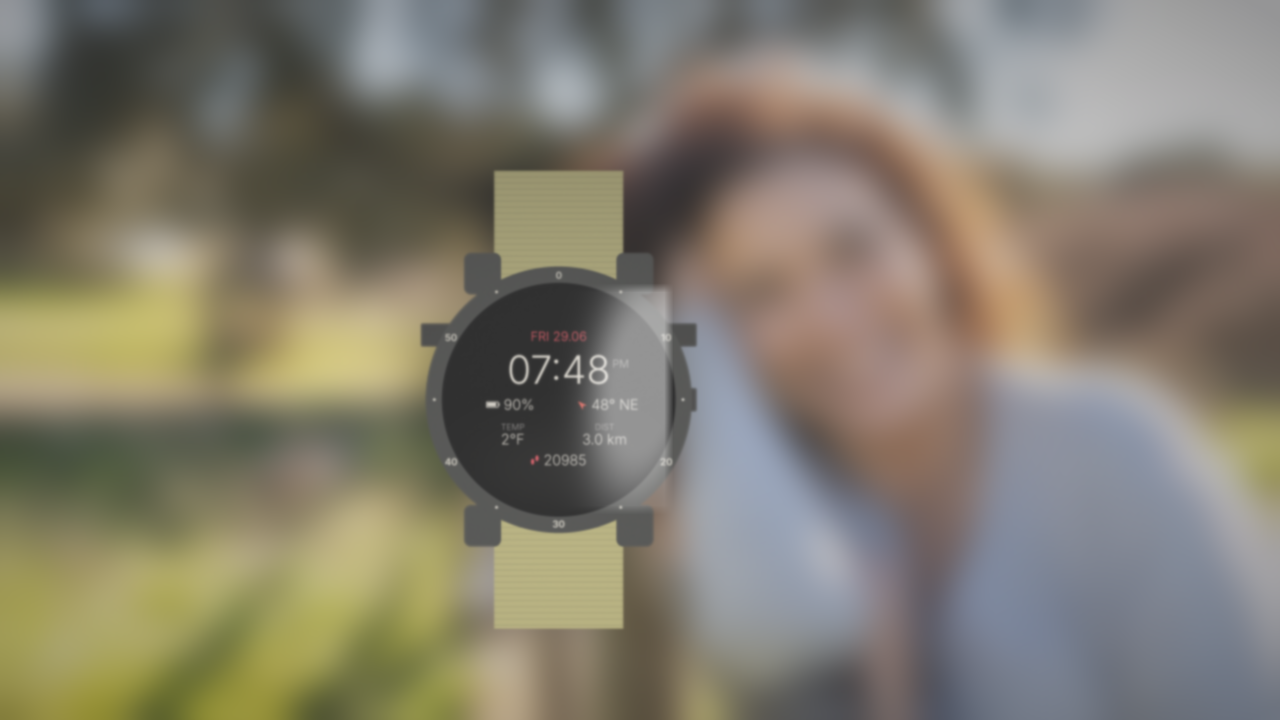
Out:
7 h 48 min
